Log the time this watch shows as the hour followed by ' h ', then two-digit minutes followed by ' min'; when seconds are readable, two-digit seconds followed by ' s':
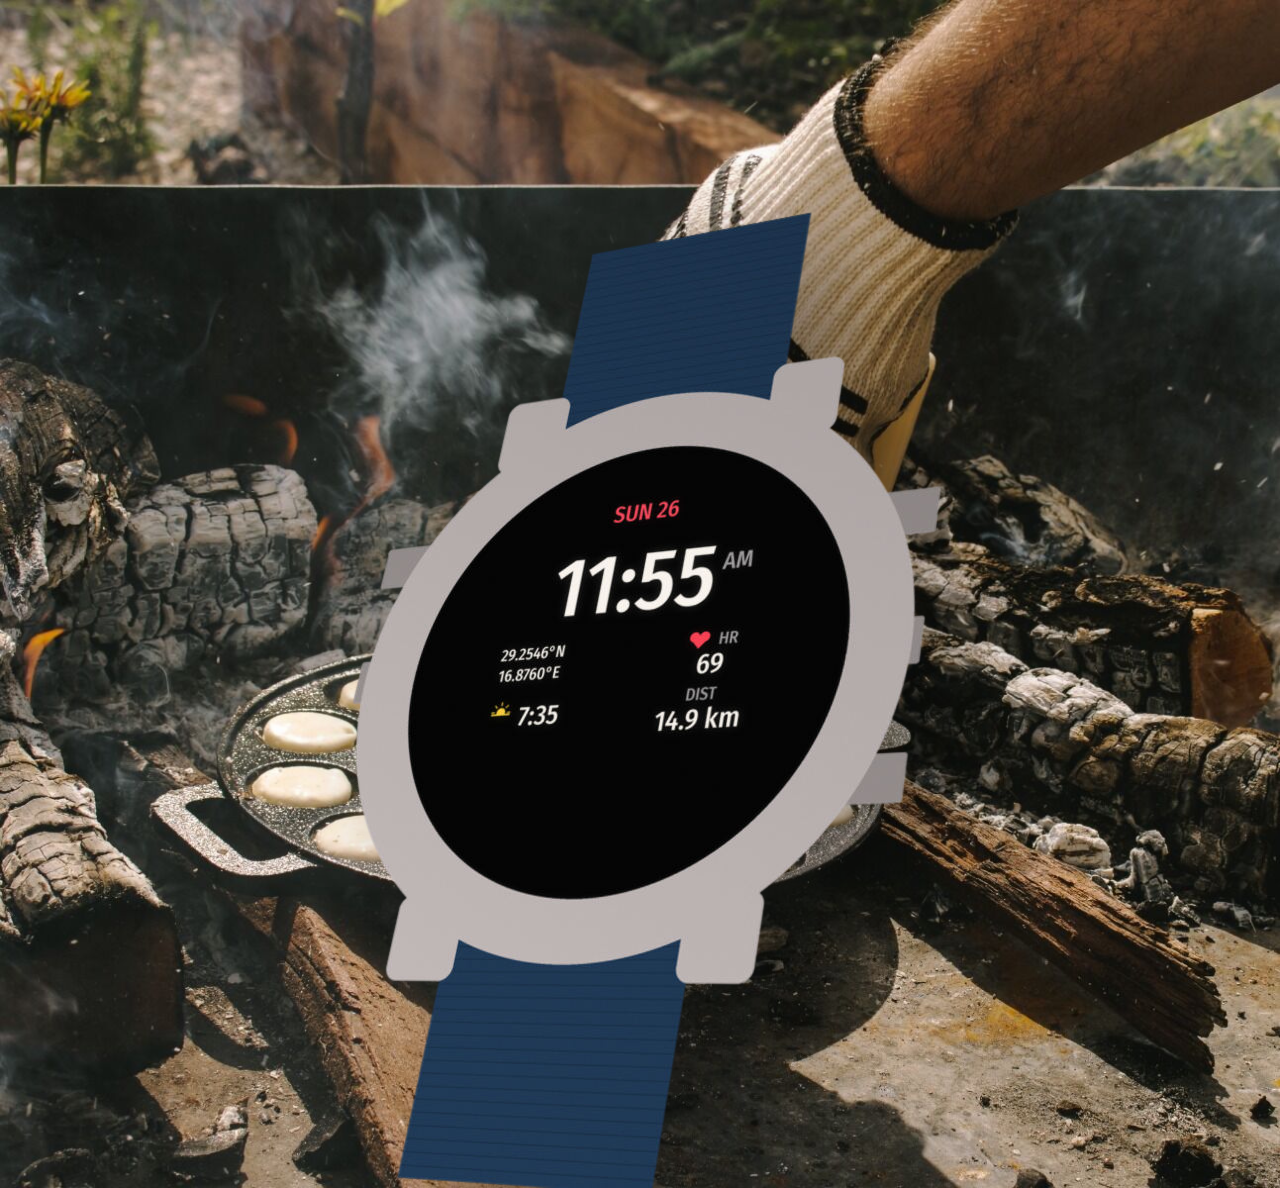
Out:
11 h 55 min
